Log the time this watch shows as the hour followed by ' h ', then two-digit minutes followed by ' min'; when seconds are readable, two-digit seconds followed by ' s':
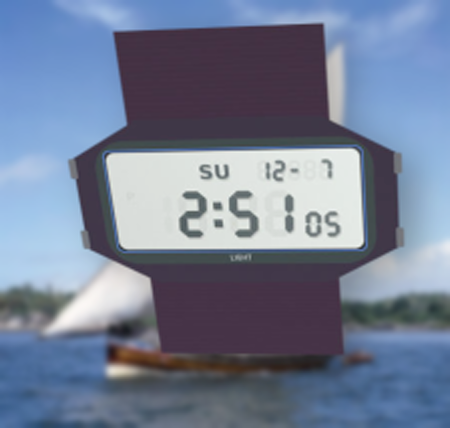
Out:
2 h 51 min 05 s
